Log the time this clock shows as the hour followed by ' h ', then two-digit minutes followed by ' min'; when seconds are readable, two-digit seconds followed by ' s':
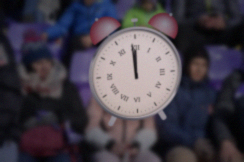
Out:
11 h 59 min
